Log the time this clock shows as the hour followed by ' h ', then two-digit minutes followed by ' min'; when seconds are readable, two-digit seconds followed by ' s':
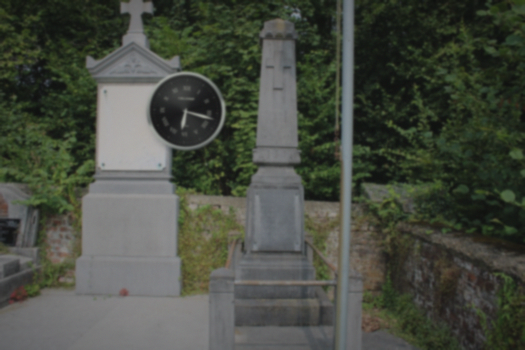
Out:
6 h 17 min
